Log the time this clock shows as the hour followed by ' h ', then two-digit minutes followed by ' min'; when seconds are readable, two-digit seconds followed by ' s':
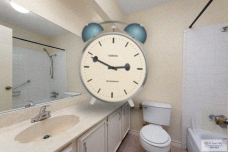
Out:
2 h 49 min
